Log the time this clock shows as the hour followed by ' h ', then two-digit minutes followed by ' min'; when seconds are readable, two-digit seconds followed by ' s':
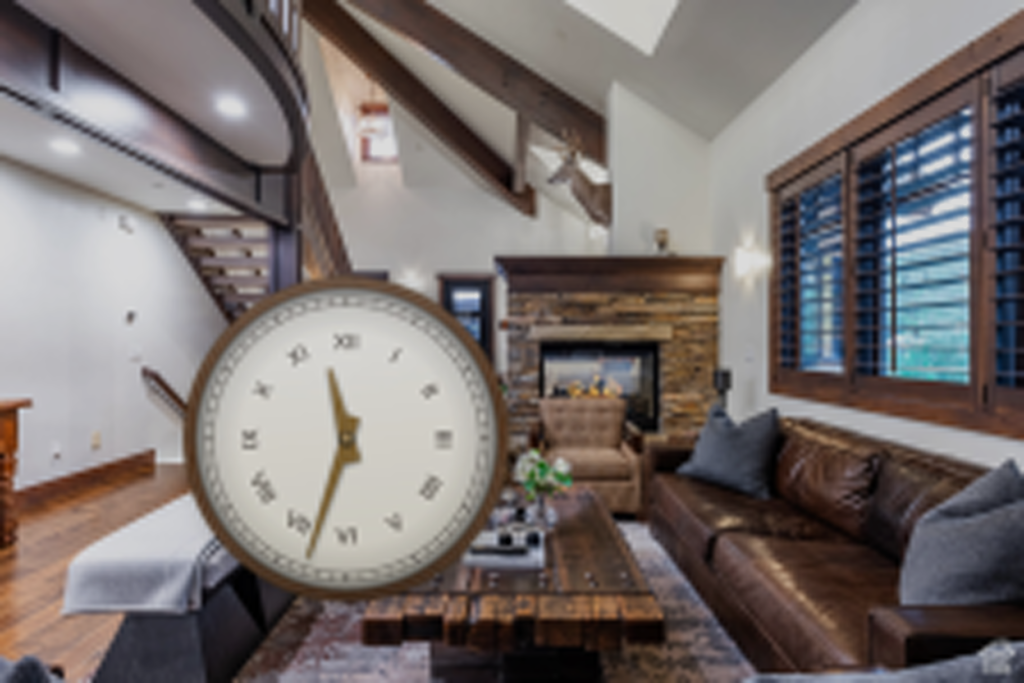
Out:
11 h 33 min
